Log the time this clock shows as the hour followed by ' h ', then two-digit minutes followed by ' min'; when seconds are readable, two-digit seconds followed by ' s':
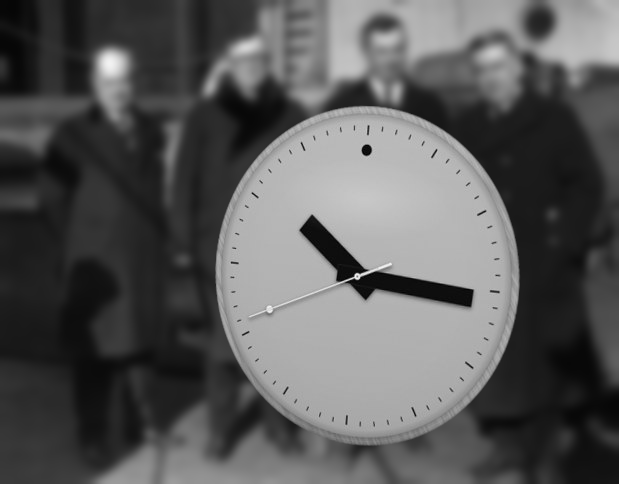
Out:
10 h 15 min 41 s
